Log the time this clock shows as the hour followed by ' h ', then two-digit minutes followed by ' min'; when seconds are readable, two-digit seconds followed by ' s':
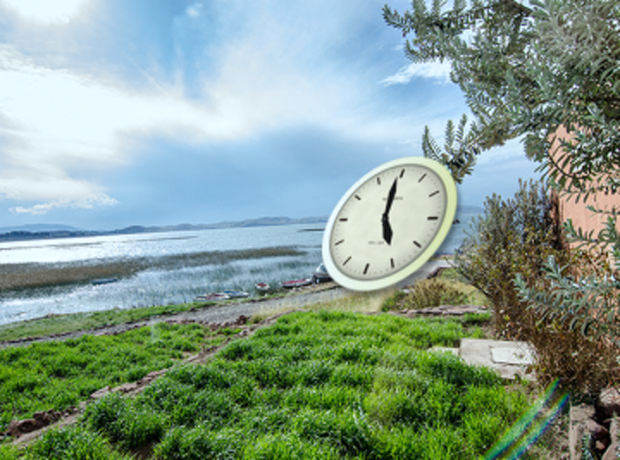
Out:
4 h 59 min
